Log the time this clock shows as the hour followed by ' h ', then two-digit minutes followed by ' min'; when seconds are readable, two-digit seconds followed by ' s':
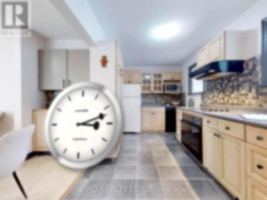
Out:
3 h 12 min
